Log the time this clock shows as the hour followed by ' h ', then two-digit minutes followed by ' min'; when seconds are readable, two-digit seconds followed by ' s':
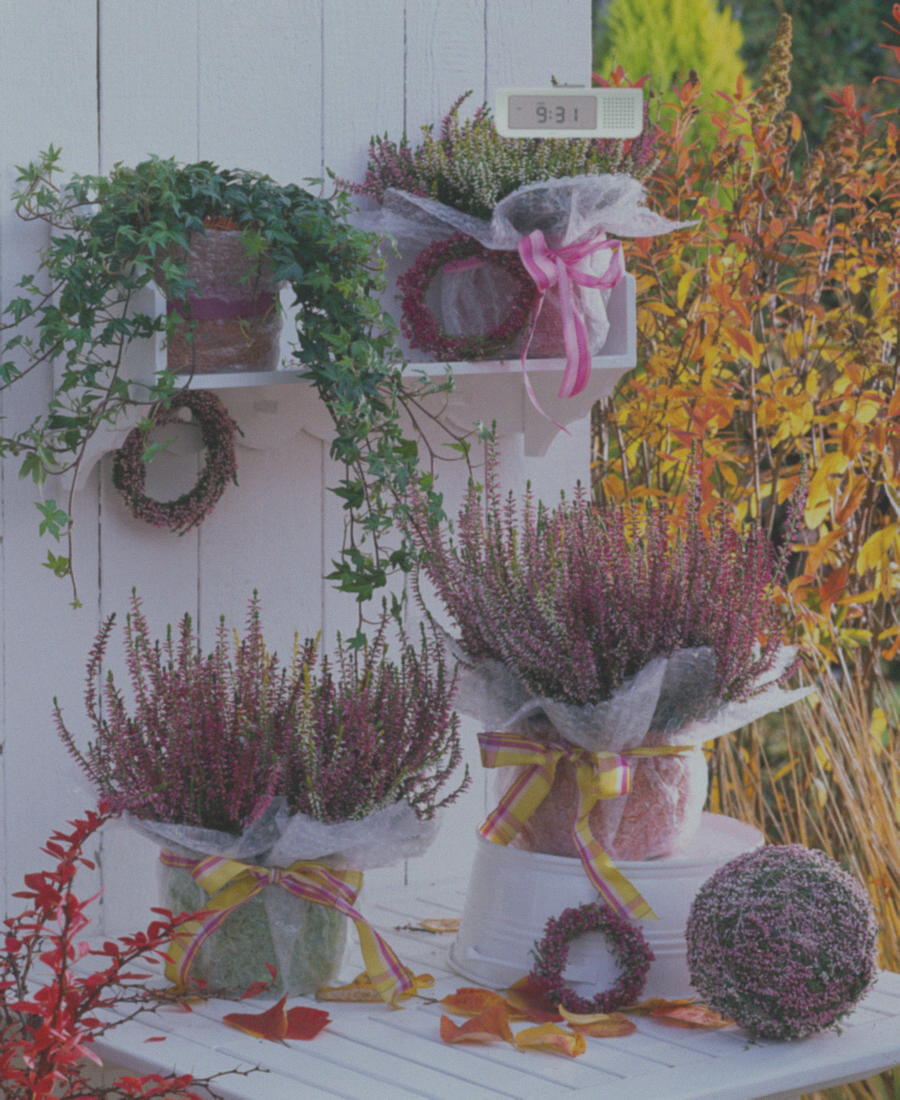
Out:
9 h 31 min
